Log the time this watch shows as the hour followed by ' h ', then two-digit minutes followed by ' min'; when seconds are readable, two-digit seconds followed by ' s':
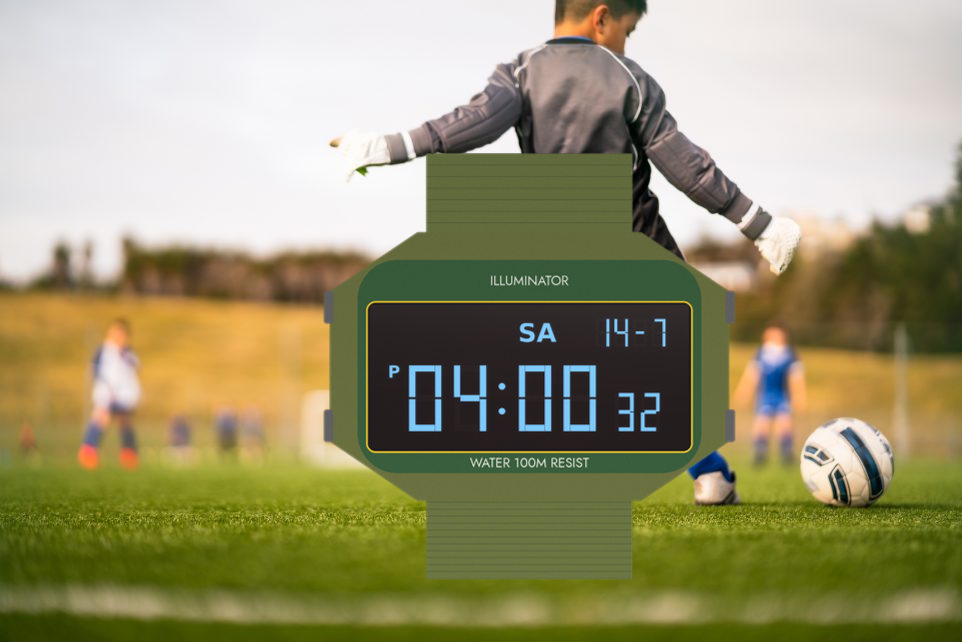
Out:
4 h 00 min 32 s
